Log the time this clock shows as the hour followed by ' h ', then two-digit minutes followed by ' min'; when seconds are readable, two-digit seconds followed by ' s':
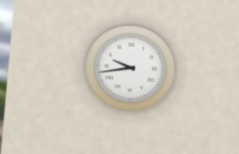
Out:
9 h 43 min
